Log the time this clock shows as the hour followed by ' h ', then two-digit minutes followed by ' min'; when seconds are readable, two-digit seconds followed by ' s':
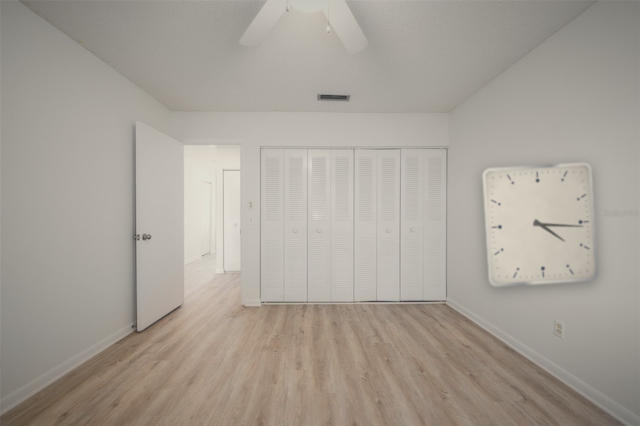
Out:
4 h 16 min
